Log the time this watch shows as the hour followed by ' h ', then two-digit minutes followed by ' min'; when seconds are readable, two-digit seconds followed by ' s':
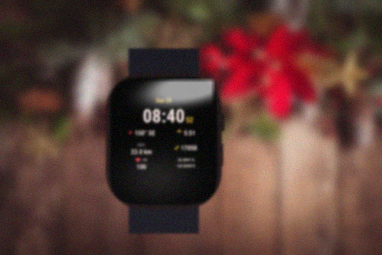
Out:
8 h 40 min
